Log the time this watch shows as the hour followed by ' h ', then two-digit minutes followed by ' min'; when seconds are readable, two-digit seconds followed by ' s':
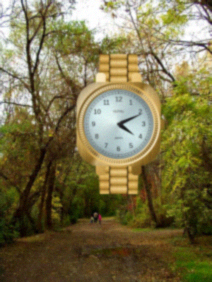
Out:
4 h 11 min
